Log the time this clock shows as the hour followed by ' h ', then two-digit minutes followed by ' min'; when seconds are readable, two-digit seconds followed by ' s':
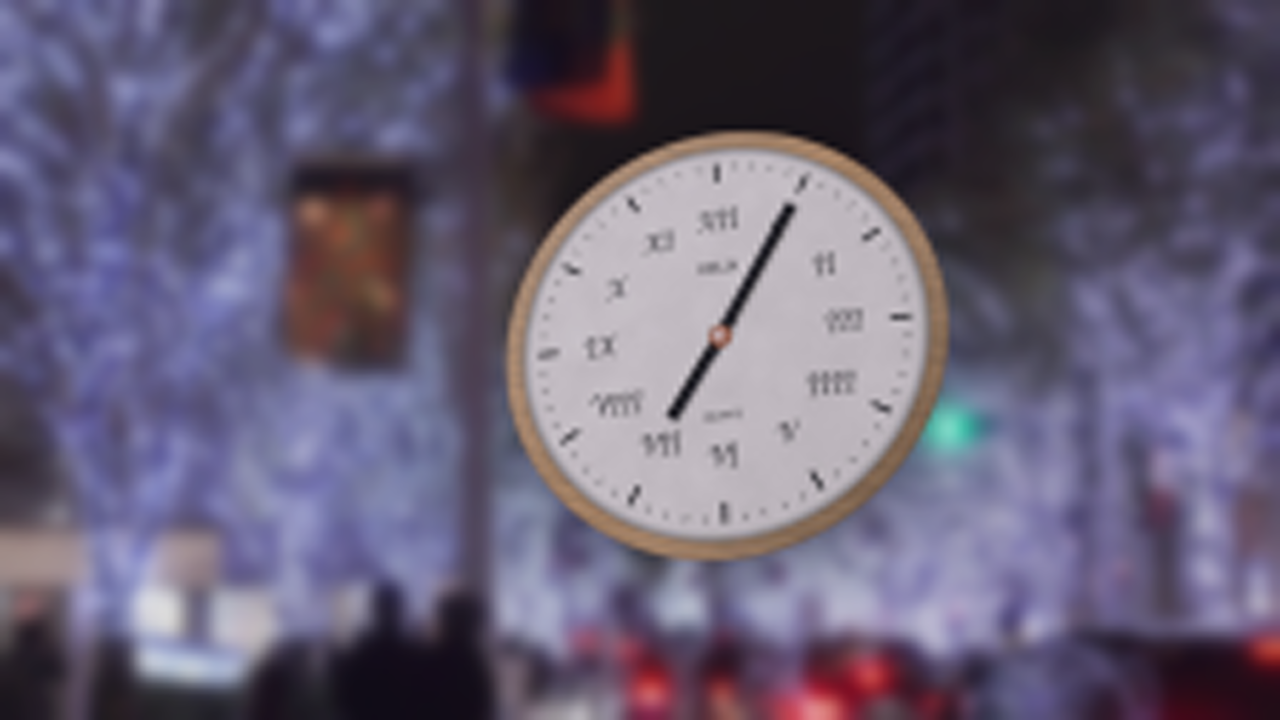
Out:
7 h 05 min
